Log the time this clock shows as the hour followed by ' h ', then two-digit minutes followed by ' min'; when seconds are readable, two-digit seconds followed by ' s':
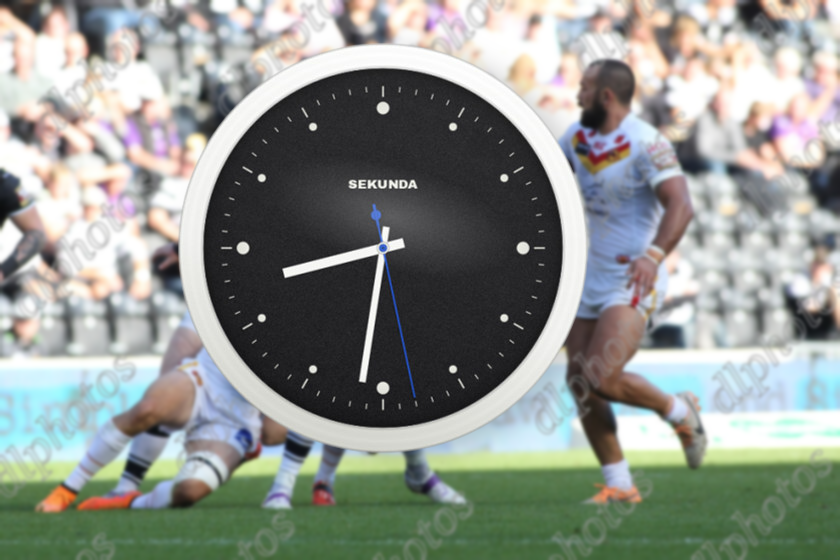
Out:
8 h 31 min 28 s
